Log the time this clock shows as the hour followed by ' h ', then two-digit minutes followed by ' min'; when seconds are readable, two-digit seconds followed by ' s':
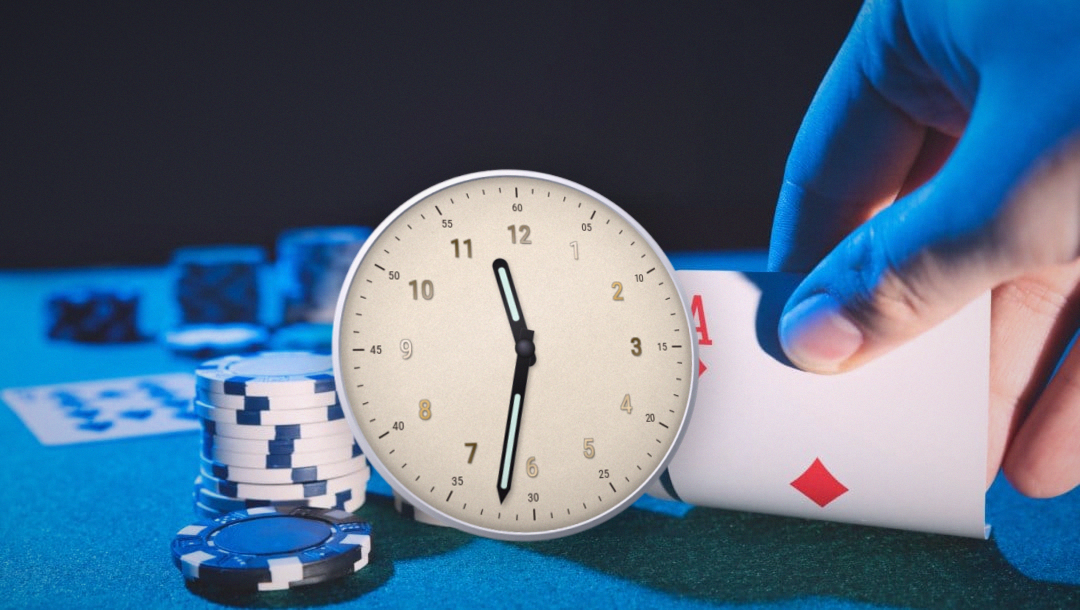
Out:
11 h 32 min
